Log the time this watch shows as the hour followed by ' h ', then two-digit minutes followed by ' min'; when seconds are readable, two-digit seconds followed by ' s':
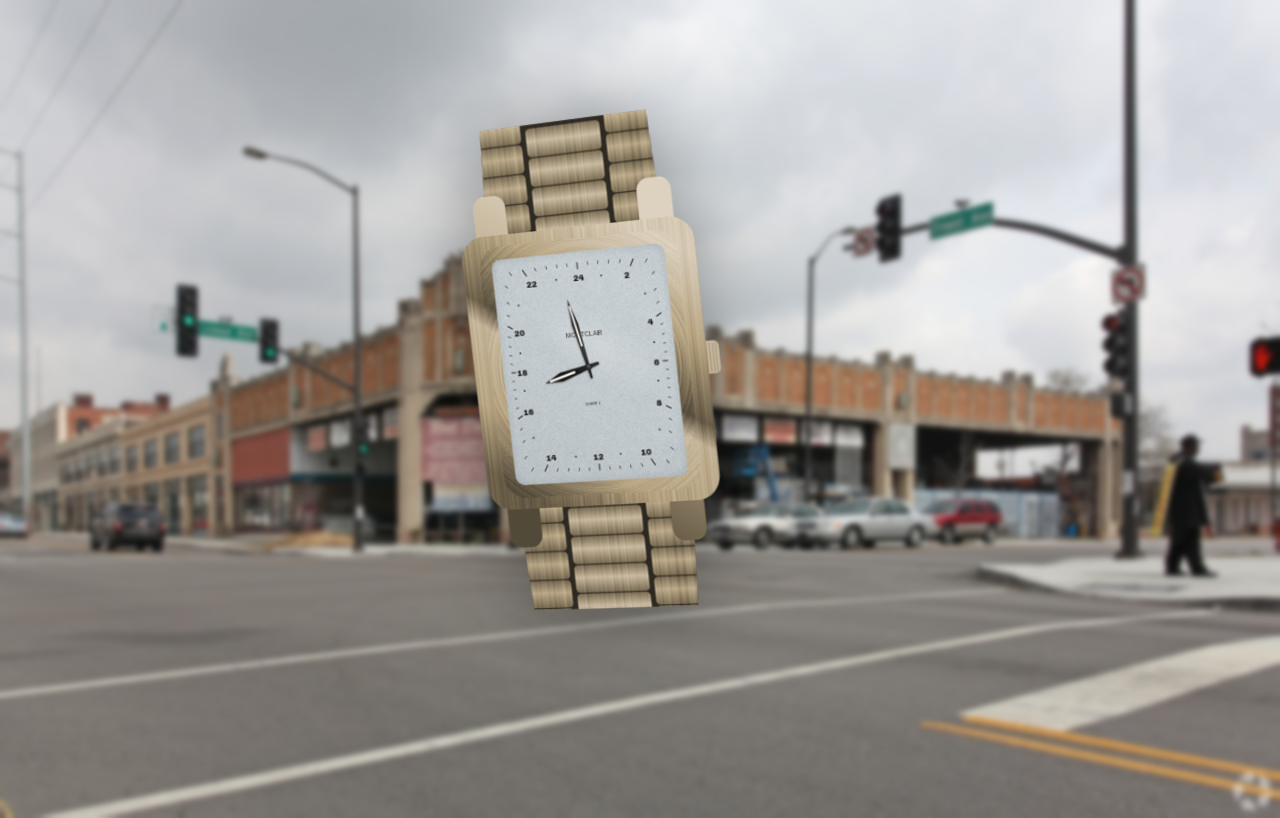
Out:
16 h 58 min
